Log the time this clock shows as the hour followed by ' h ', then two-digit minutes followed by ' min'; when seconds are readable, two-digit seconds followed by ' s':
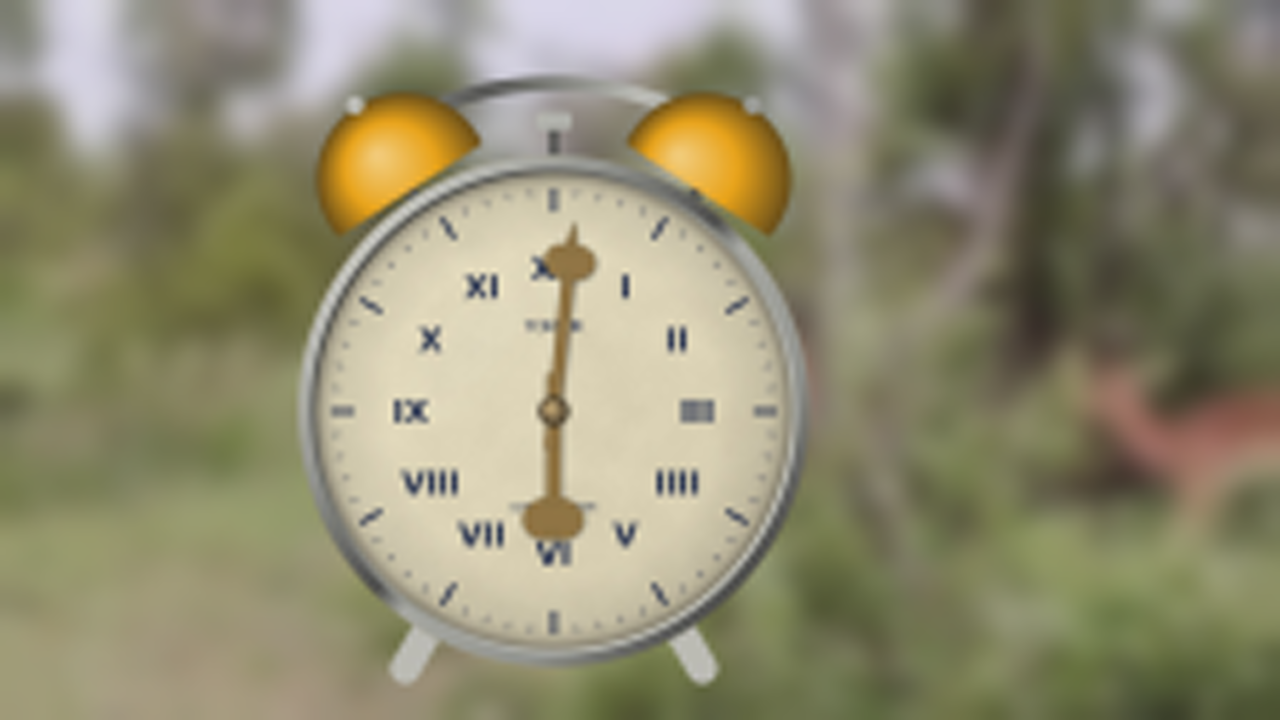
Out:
6 h 01 min
